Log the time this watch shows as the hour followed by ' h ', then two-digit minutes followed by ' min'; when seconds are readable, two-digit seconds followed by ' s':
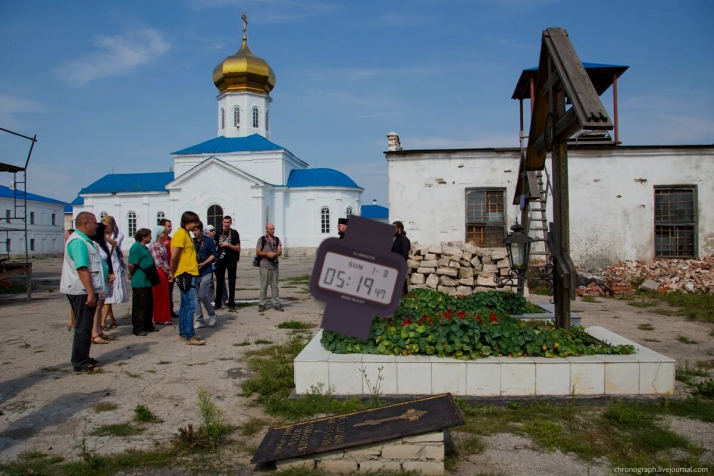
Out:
5 h 19 min
